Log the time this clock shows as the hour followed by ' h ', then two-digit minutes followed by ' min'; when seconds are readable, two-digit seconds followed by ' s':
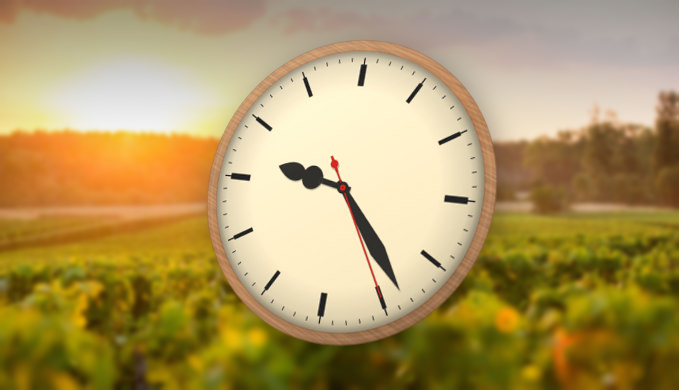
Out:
9 h 23 min 25 s
